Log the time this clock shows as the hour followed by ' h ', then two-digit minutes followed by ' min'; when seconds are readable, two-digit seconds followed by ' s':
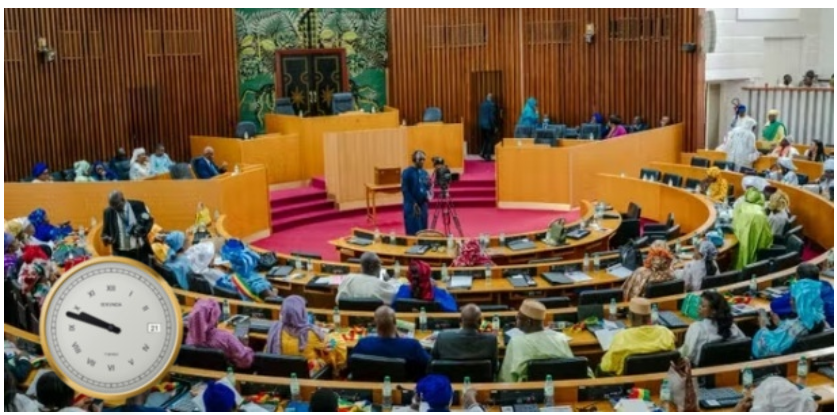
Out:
9 h 48 min
